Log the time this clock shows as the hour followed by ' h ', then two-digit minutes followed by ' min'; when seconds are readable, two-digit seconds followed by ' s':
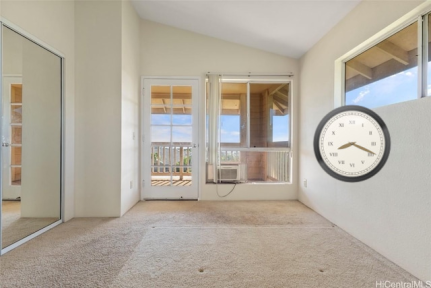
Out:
8 h 19 min
